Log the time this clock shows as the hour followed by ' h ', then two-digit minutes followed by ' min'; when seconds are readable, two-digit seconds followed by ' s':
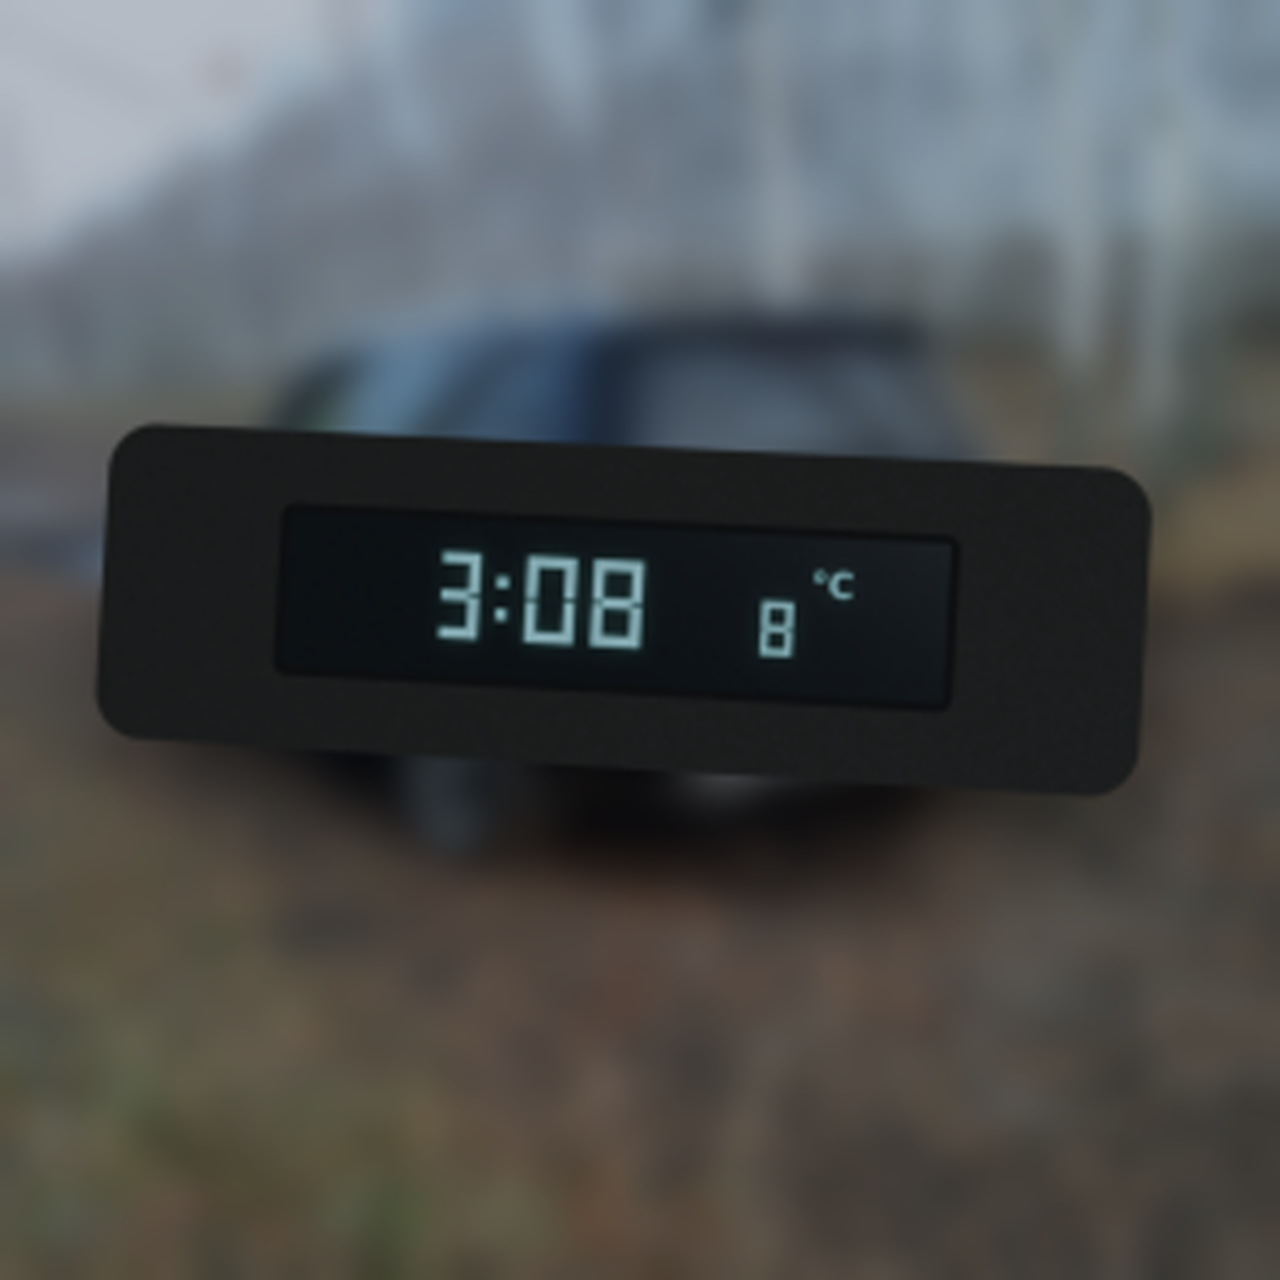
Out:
3 h 08 min
